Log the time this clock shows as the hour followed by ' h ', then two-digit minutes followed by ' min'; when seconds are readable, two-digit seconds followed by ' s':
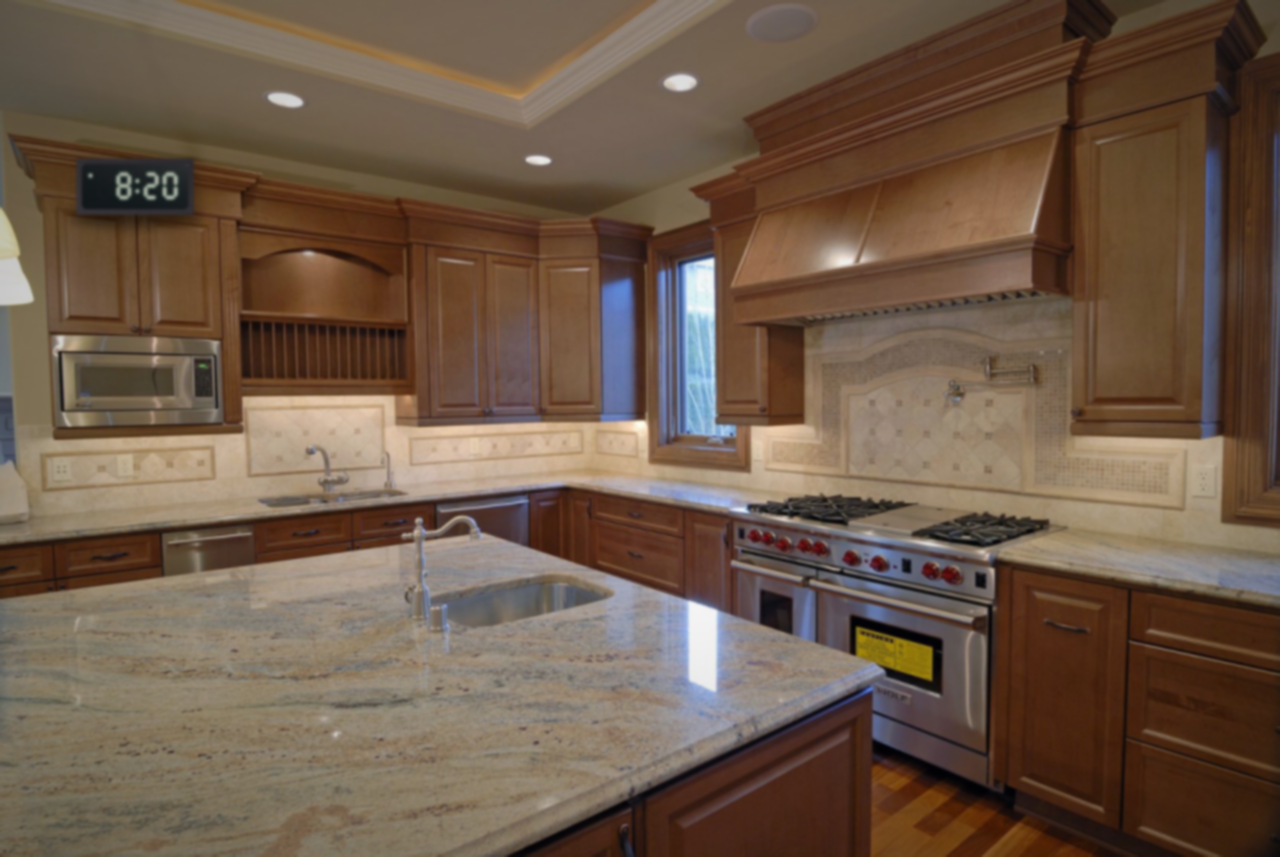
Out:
8 h 20 min
